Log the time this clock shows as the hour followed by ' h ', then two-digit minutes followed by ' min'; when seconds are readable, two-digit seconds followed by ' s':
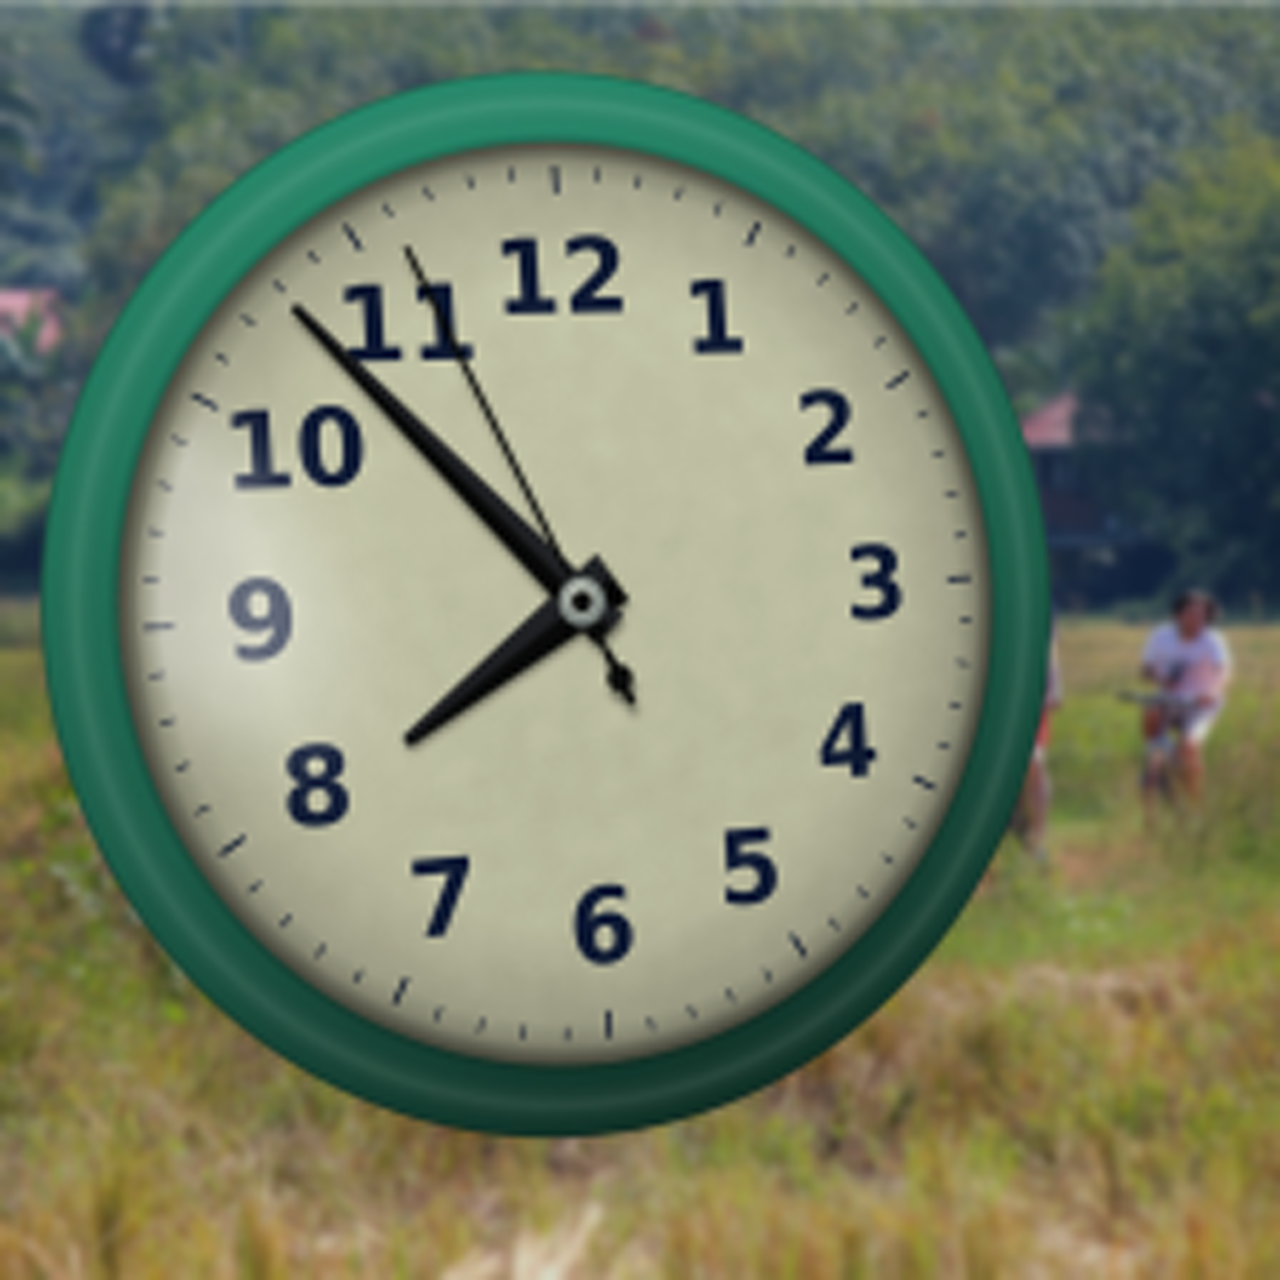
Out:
7 h 52 min 56 s
